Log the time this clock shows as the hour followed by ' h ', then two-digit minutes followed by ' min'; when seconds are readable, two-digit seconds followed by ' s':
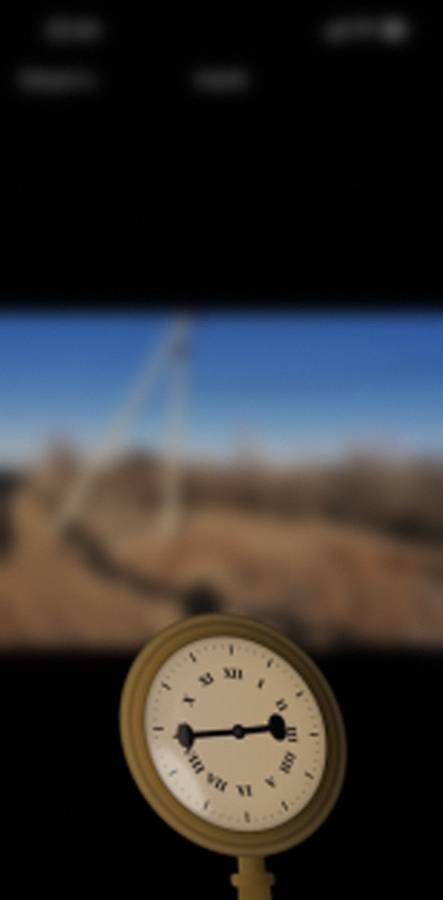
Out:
2 h 44 min
